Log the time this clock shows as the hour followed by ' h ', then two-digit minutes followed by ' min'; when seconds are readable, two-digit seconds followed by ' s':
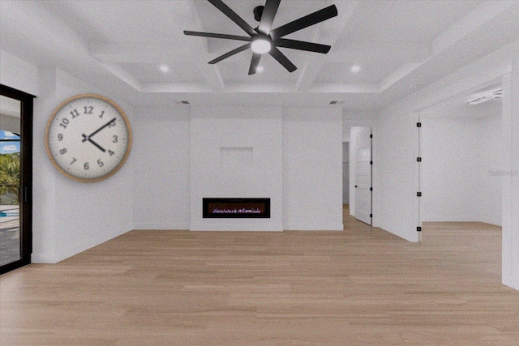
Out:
4 h 09 min
